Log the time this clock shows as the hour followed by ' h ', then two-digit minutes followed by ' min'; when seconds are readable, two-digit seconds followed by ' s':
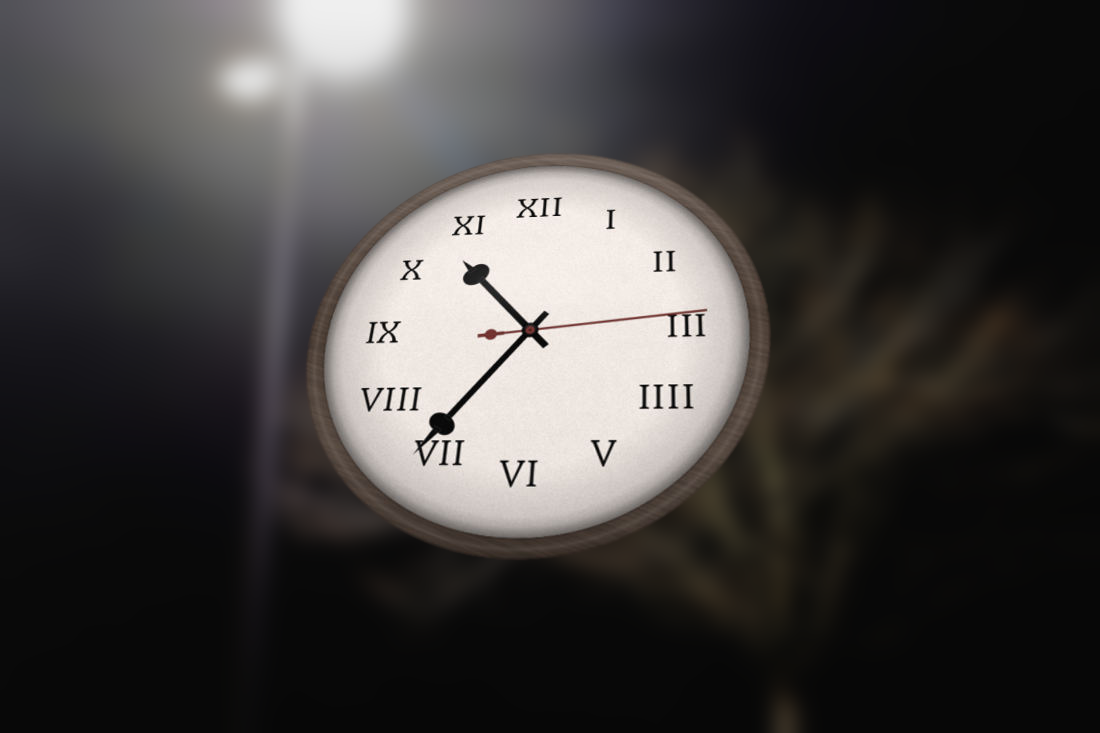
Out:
10 h 36 min 14 s
